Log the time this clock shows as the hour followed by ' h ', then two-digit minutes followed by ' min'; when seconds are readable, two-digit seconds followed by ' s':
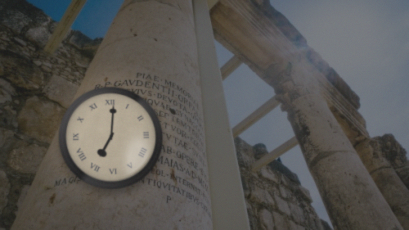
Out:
7 h 01 min
